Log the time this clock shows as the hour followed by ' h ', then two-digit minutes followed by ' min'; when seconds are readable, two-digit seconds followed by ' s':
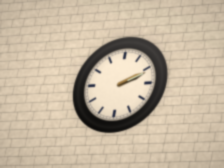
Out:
2 h 11 min
